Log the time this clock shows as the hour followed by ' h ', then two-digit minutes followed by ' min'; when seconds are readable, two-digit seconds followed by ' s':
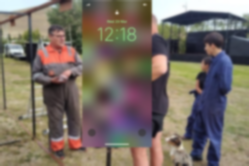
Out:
12 h 18 min
